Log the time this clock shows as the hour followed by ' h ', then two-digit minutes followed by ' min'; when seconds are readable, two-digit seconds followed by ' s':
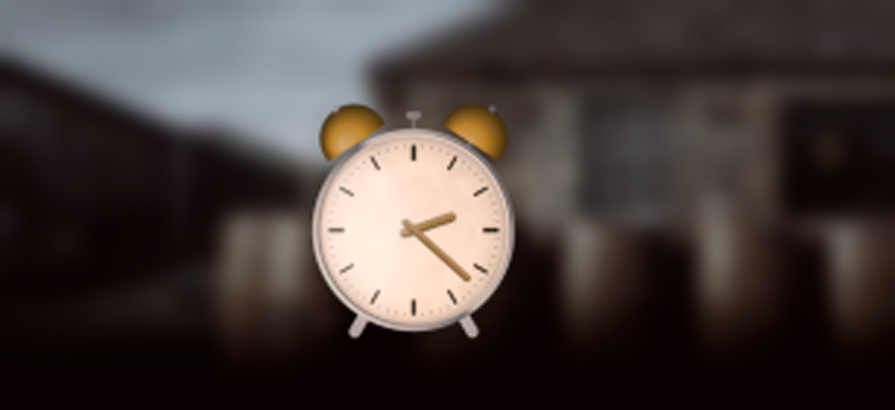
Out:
2 h 22 min
